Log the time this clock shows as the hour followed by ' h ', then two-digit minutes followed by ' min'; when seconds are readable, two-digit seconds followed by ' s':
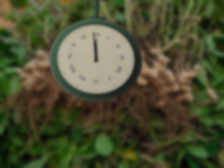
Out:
11 h 59 min
